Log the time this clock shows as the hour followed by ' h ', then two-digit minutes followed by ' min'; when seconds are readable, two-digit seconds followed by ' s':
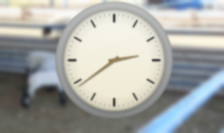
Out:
2 h 39 min
